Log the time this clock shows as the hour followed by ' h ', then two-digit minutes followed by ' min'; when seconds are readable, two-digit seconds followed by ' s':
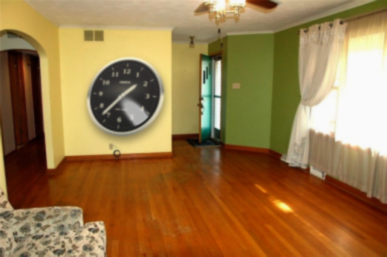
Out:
1 h 37 min
